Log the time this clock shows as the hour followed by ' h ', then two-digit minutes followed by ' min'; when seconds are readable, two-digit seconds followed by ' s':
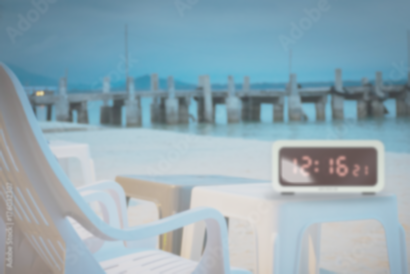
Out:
12 h 16 min
